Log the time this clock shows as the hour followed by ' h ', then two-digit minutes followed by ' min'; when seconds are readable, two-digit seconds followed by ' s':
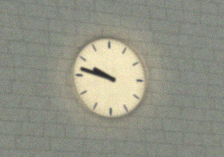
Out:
9 h 47 min
